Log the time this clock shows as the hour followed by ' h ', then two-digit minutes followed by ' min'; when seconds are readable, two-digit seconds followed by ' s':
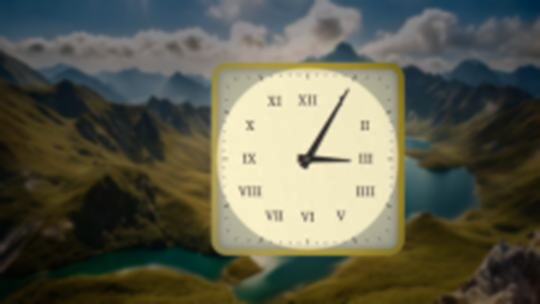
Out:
3 h 05 min
